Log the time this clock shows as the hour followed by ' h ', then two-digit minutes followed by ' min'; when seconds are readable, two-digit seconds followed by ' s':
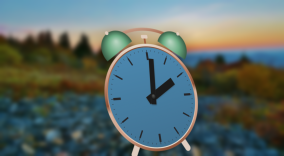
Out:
2 h 01 min
